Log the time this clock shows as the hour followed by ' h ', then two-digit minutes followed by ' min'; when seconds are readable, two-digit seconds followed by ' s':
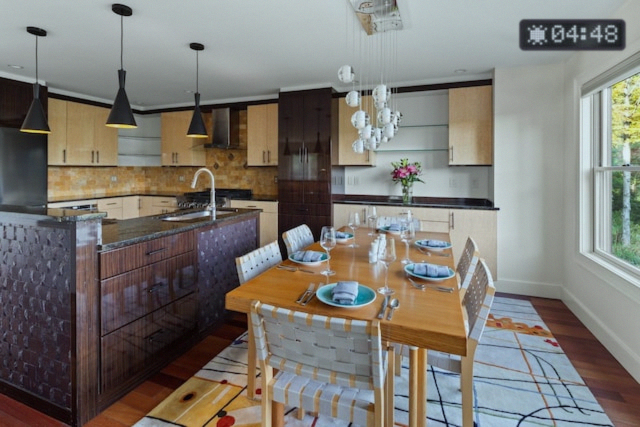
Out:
4 h 48 min
